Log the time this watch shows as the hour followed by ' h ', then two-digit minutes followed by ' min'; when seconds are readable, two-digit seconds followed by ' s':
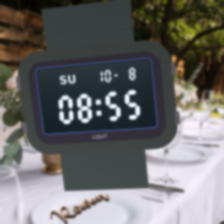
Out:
8 h 55 min
